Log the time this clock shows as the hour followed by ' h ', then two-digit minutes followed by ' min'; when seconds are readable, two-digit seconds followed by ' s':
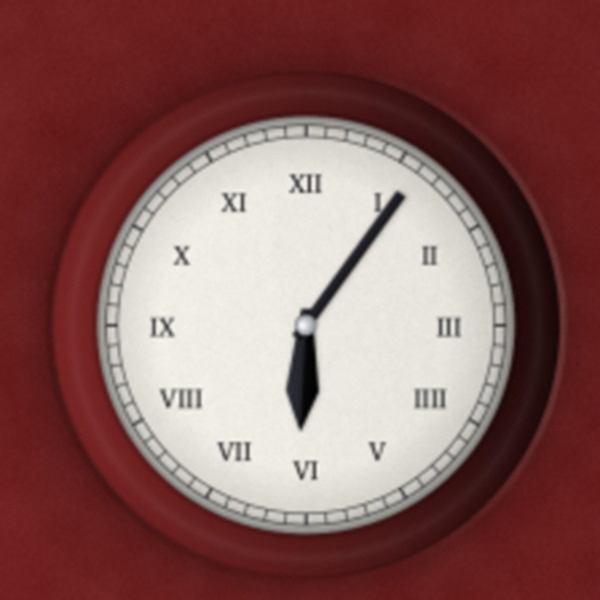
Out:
6 h 06 min
